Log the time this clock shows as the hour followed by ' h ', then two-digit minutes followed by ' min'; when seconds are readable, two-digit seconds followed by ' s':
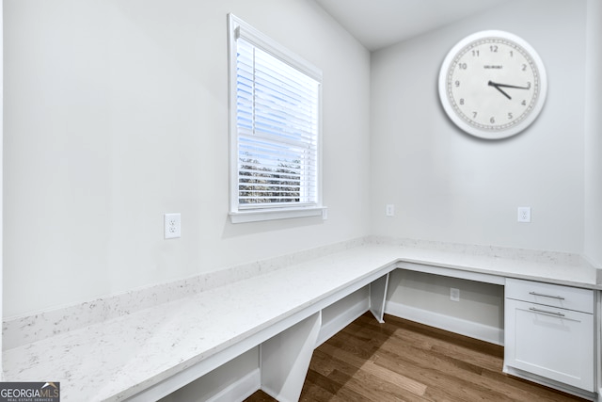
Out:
4 h 16 min
